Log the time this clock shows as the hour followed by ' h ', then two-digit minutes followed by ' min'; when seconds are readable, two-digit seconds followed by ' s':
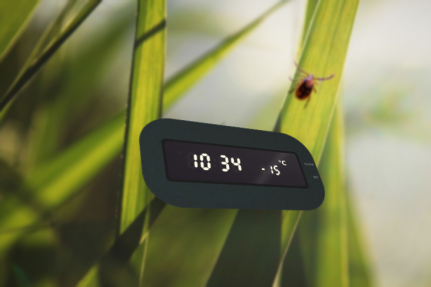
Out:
10 h 34 min
